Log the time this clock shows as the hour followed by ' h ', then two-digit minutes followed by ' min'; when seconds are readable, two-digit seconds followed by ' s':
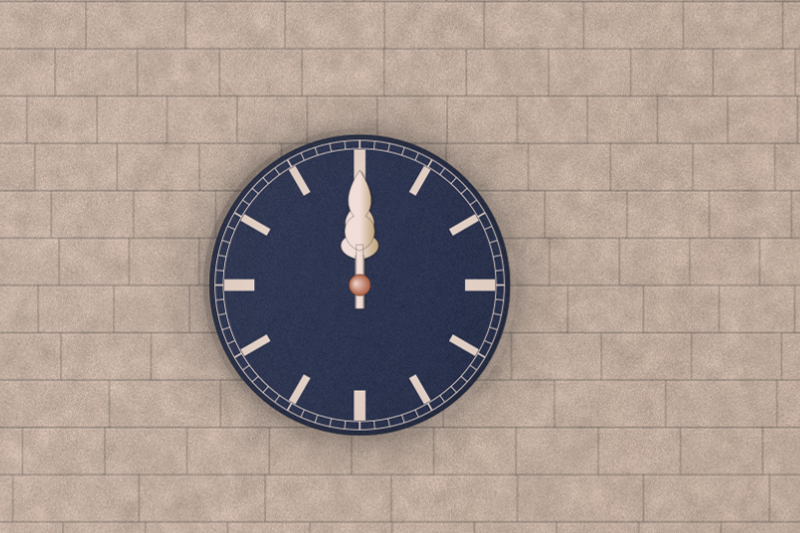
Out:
12 h 00 min
